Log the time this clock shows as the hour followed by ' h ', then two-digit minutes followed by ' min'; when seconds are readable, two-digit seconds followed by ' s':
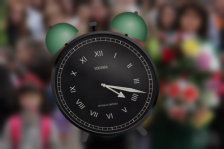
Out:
4 h 18 min
